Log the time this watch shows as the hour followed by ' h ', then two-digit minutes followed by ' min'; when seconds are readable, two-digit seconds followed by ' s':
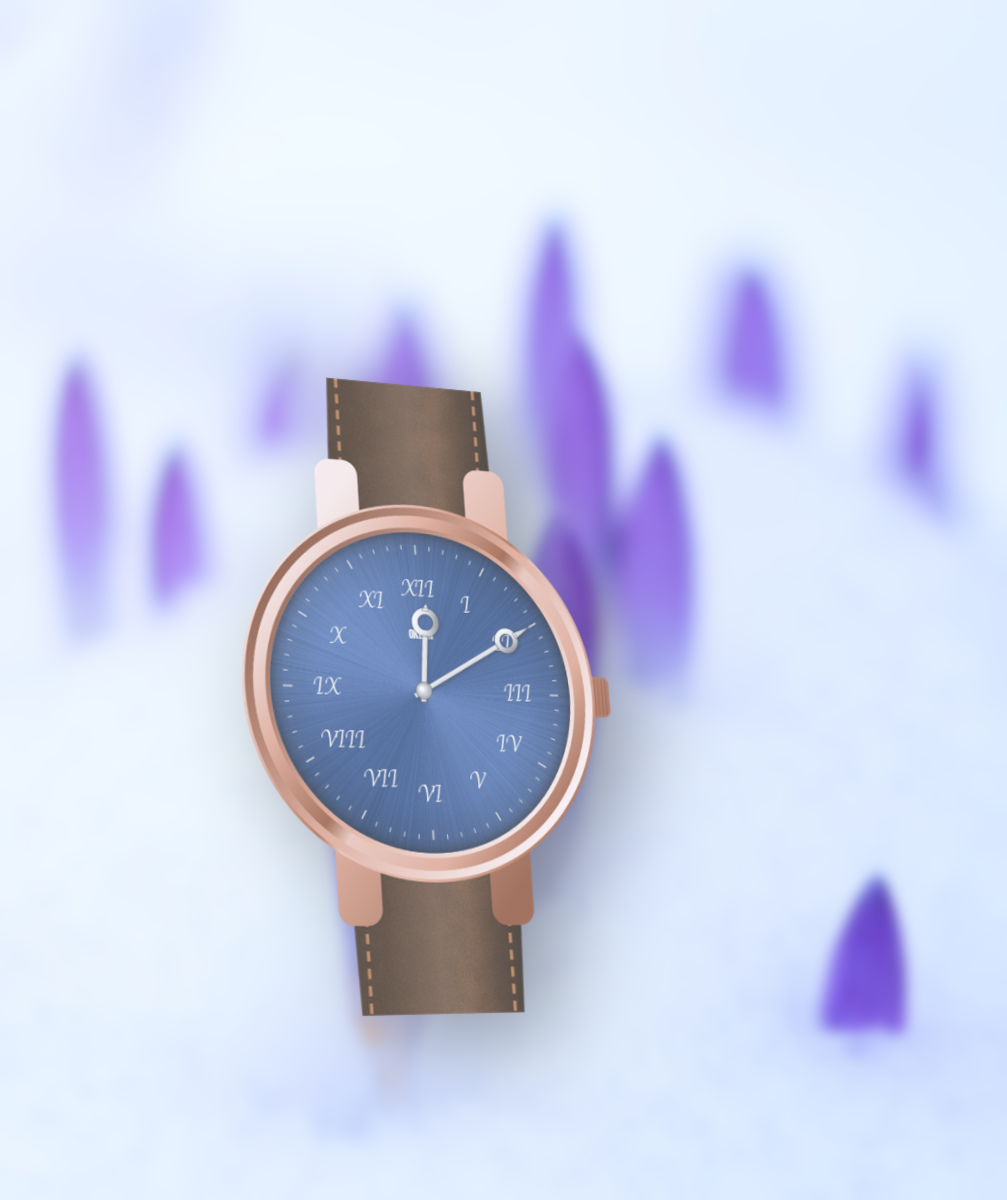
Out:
12 h 10 min
